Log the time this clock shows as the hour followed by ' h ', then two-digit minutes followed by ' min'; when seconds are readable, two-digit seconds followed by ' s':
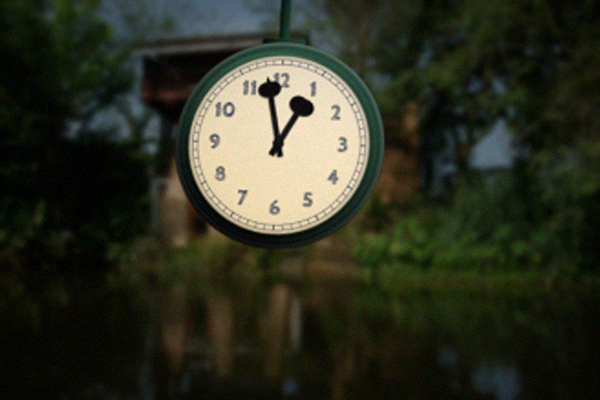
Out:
12 h 58 min
